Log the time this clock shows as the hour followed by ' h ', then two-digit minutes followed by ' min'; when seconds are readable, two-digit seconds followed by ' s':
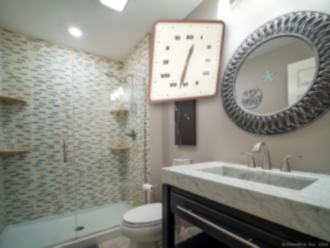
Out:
12 h 32 min
